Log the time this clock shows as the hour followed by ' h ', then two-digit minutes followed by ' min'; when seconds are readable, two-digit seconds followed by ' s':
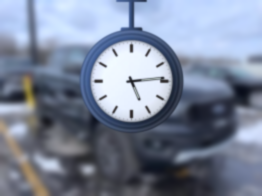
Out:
5 h 14 min
